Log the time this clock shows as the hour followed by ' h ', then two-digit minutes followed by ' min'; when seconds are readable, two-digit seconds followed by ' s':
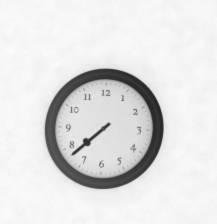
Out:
7 h 38 min
